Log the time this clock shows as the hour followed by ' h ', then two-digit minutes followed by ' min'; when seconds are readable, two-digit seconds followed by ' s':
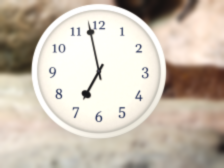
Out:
6 h 58 min
